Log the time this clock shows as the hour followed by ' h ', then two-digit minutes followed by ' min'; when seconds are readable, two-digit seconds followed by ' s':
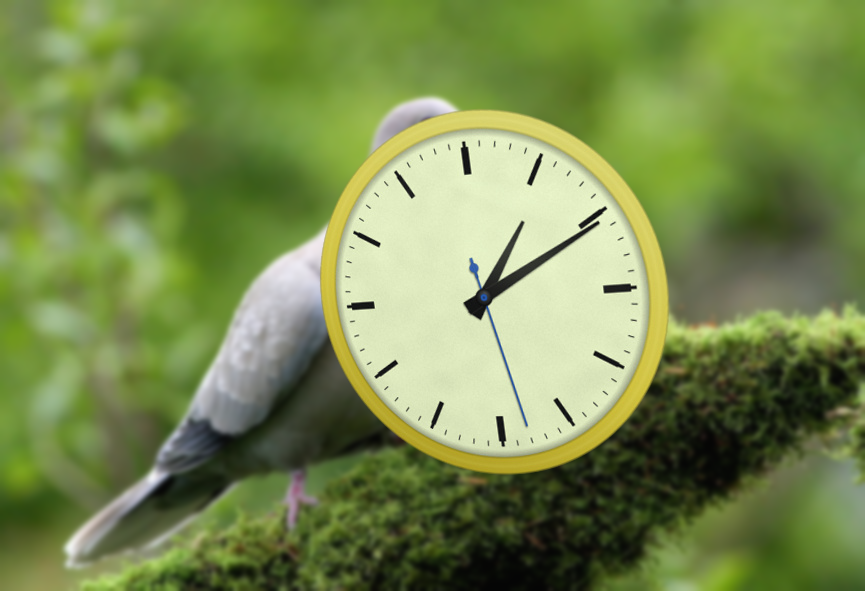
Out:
1 h 10 min 28 s
